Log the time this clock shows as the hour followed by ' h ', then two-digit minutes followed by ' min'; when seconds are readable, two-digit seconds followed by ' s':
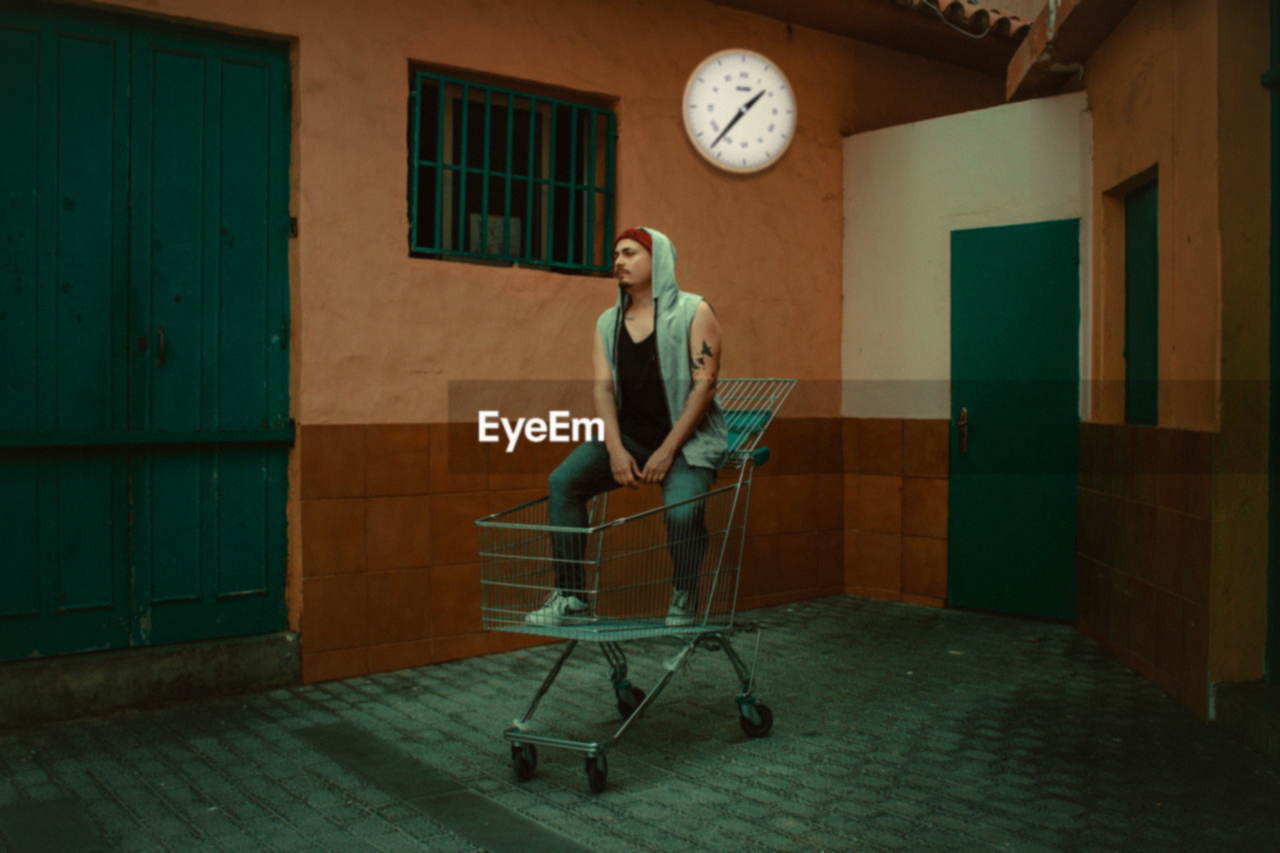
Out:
1 h 37 min
